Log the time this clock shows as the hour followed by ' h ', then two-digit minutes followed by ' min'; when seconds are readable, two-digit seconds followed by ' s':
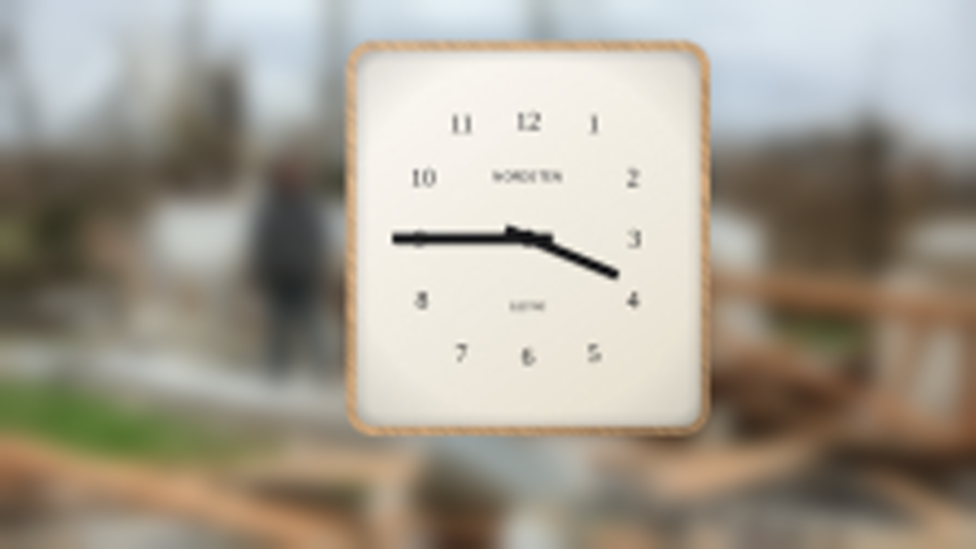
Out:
3 h 45 min
